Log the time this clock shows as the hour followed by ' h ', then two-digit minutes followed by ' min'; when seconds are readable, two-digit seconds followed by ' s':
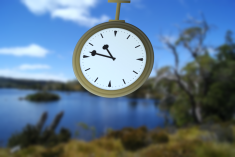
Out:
10 h 47 min
